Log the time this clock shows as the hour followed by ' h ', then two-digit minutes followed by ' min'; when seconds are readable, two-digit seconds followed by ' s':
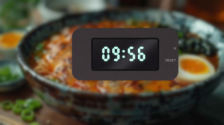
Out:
9 h 56 min
